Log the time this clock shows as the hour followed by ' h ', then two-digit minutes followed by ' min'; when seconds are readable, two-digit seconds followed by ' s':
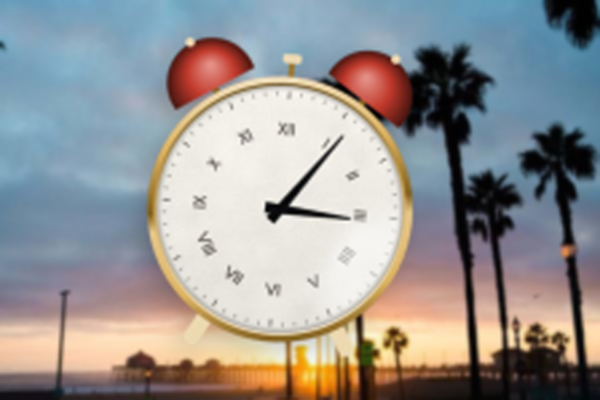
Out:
3 h 06 min
